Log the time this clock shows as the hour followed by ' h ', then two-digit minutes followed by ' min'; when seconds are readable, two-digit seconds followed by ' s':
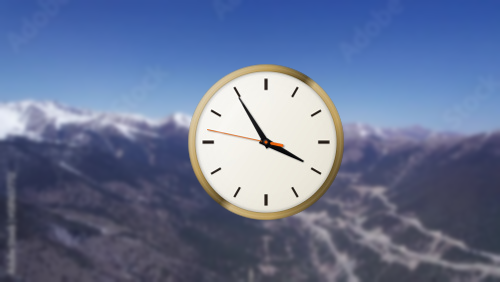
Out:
3 h 54 min 47 s
